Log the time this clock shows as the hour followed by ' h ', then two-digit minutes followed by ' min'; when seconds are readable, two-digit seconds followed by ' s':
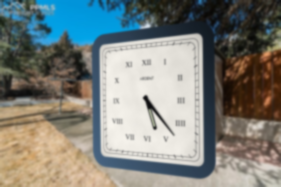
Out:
5 h 23 min
